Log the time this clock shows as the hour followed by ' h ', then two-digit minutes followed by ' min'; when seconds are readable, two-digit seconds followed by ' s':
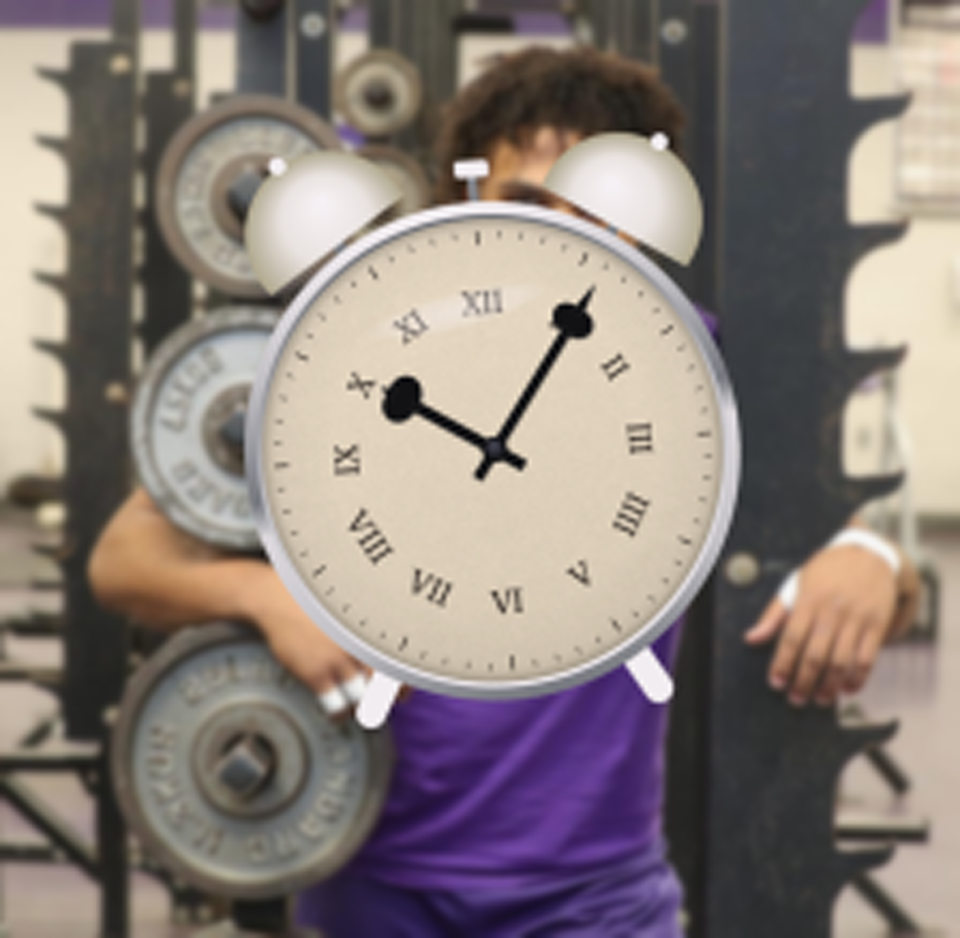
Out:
10 h 06 min
